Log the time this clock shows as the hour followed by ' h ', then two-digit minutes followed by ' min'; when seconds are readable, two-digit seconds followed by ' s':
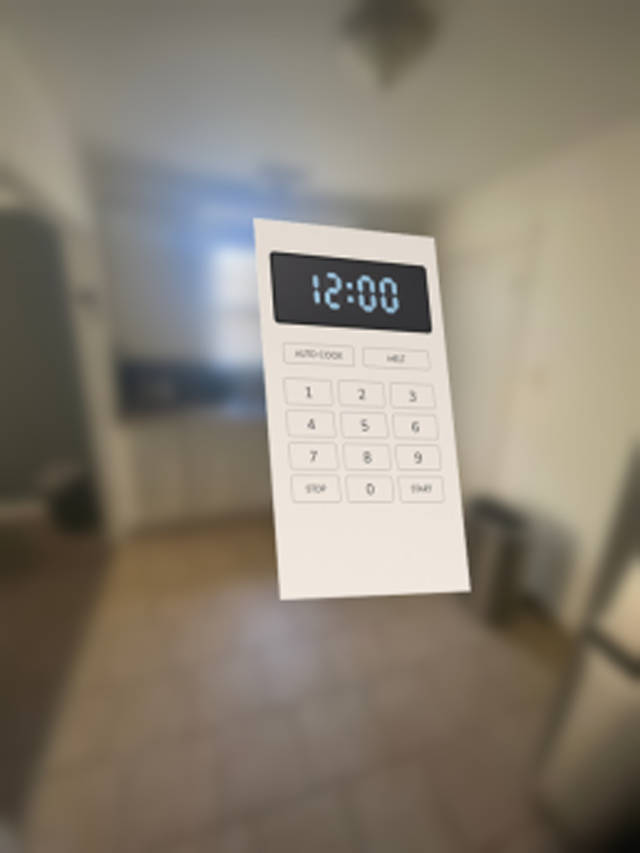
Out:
12 h 00 min
